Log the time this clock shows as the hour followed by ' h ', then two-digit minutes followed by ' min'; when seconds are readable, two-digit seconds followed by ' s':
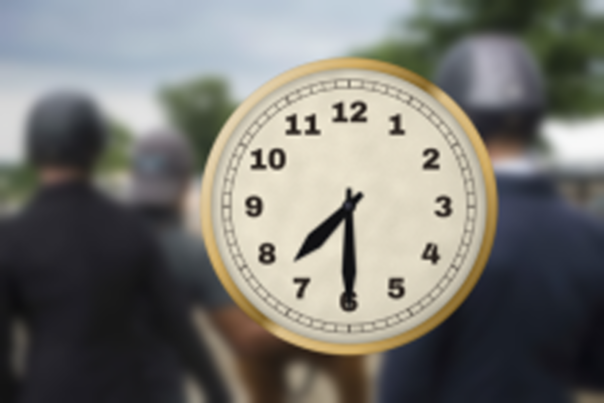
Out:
7 h 30 min
